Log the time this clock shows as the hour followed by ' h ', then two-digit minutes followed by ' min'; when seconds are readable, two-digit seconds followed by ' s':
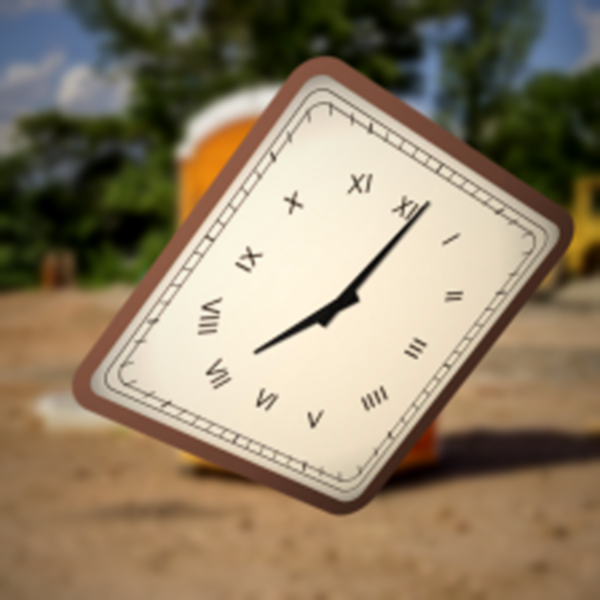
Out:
7 h 01 min
